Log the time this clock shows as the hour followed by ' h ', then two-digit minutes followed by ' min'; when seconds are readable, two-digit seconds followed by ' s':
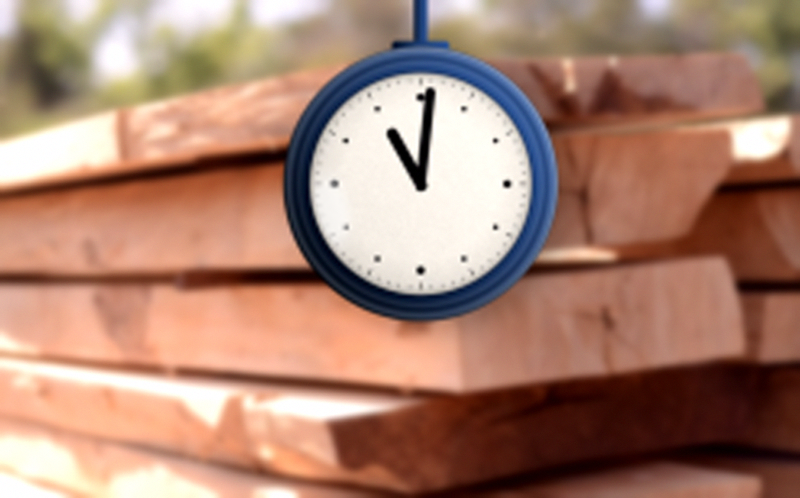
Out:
11 h 01 min
